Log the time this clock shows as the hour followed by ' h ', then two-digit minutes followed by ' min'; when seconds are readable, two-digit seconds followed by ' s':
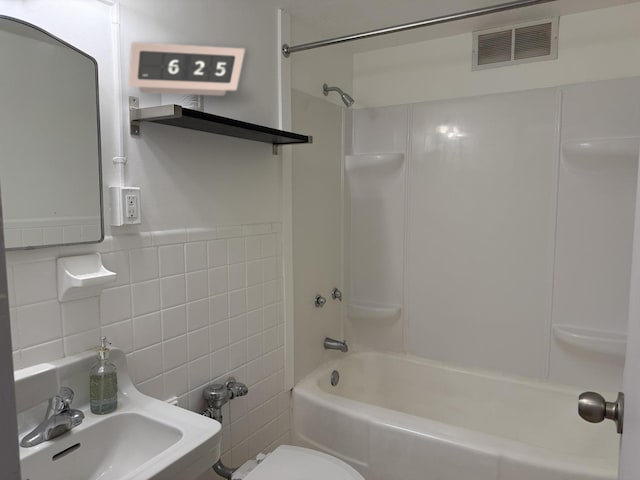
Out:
6 h 25 min
